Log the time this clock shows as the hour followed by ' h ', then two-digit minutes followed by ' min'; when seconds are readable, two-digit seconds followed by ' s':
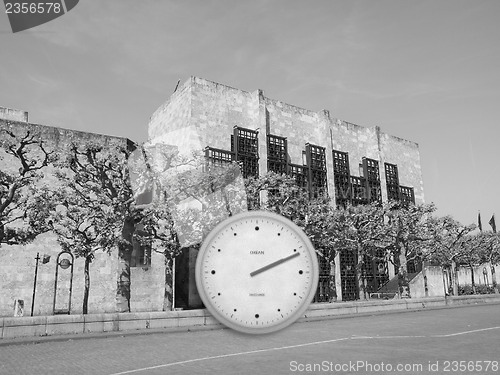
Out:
2 h 11 min
